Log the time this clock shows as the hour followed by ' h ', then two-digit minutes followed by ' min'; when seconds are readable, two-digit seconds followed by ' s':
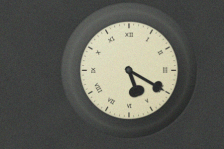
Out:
5 h 20 min
